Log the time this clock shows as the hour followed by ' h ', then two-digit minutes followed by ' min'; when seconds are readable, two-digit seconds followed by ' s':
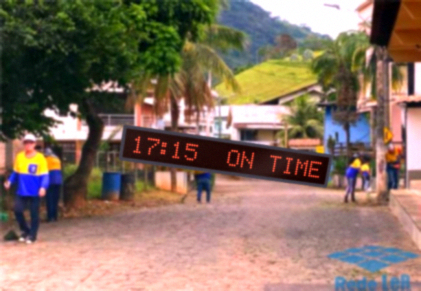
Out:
17 h 15 min
